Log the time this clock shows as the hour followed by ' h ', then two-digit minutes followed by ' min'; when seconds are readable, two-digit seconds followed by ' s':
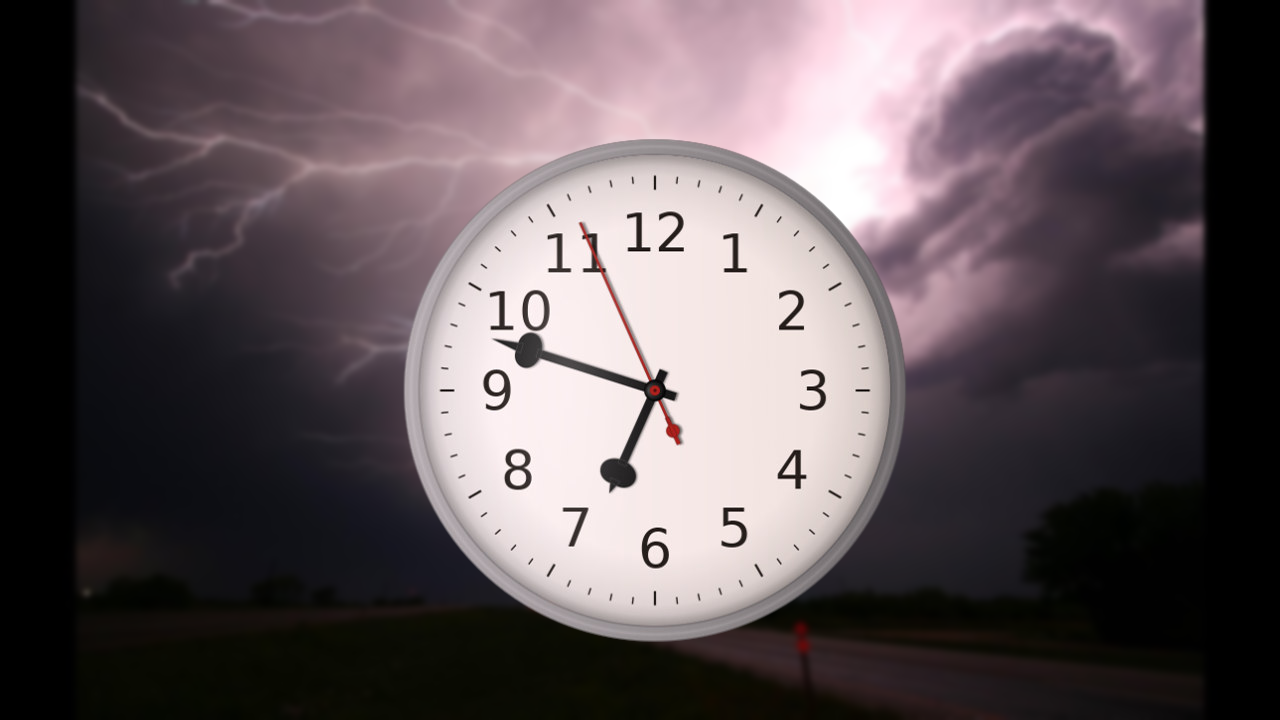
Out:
6 h 47 min 56 s
